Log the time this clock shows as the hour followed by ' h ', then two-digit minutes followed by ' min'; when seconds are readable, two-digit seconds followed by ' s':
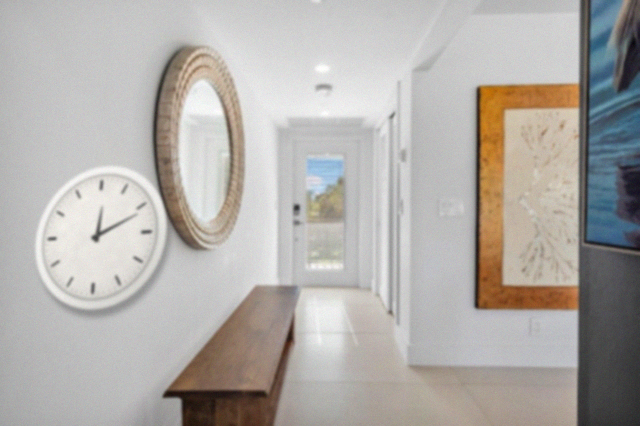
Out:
12 h 11 min
